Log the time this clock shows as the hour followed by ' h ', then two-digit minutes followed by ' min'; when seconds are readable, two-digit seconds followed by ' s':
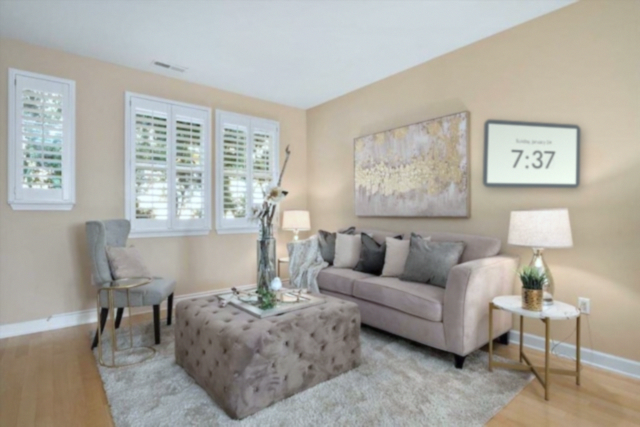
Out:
7 h 37 min
